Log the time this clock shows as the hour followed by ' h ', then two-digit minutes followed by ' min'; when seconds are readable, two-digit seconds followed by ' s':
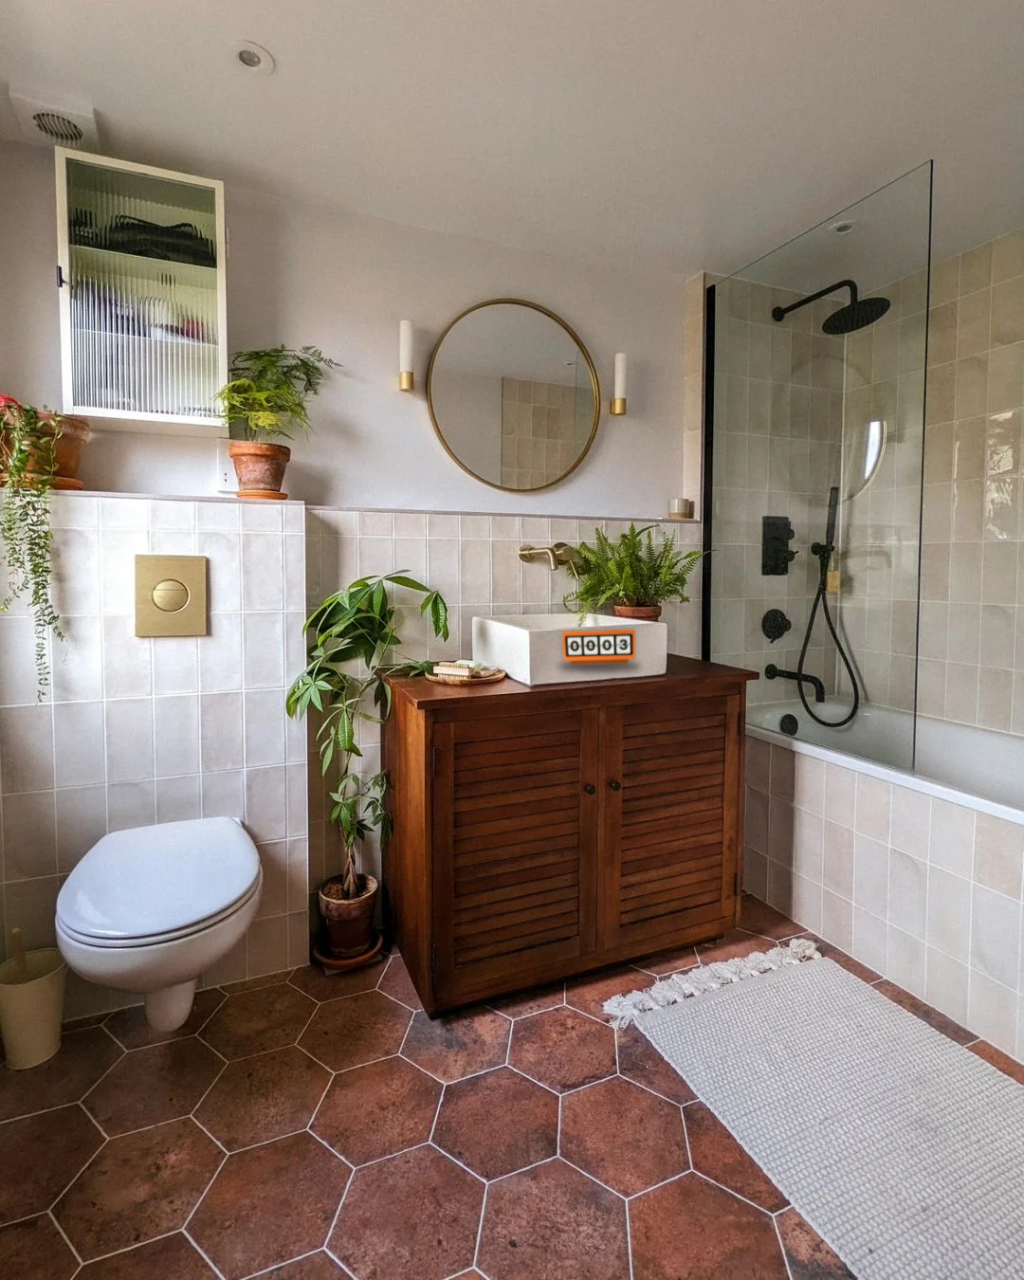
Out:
0 h 03 min
